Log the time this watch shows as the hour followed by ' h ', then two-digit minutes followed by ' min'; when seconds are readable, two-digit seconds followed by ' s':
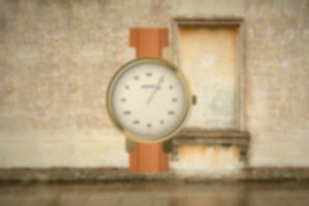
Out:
1 h 05 min
